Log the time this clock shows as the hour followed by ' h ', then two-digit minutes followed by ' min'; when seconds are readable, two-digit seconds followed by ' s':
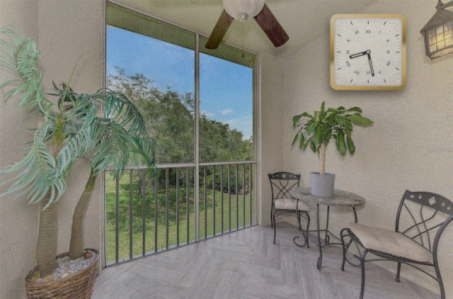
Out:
8 h 28 min
